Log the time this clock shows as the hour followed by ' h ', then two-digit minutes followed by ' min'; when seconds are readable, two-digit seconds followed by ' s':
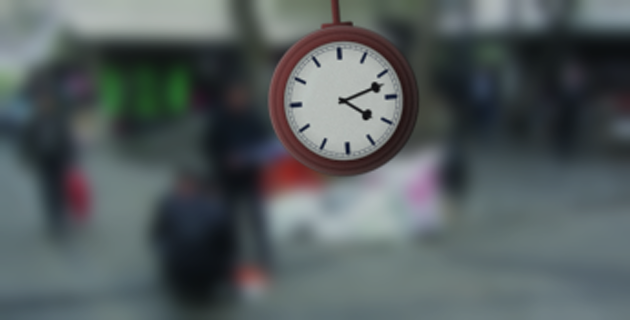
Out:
4 h 12 min
